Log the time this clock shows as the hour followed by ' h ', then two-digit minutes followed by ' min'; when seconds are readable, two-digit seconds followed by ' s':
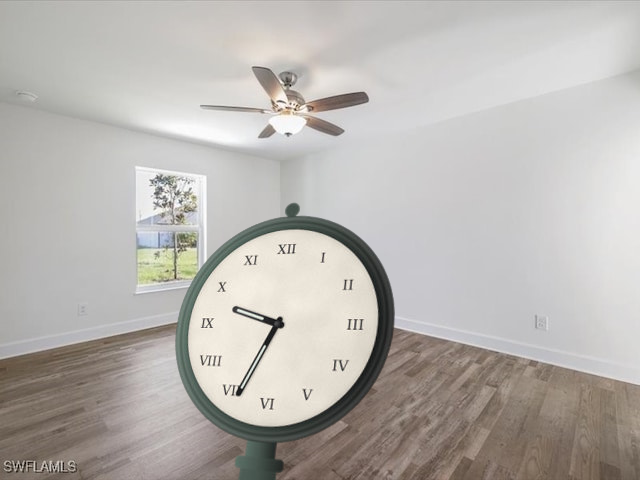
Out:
9 h 34 min
